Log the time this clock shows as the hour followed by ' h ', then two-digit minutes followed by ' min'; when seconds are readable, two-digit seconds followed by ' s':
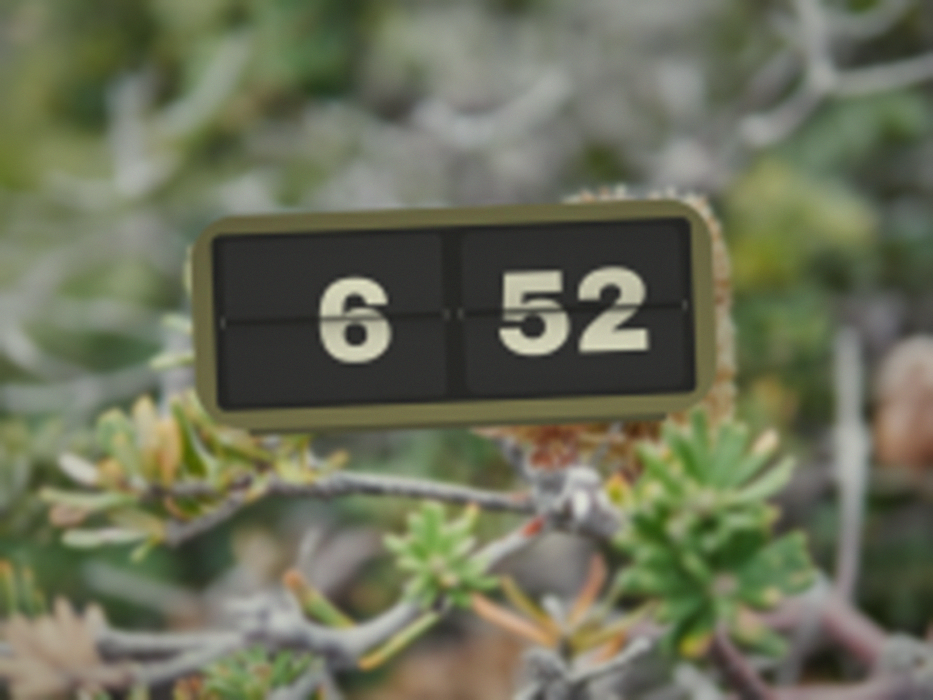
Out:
6 h 52 min
